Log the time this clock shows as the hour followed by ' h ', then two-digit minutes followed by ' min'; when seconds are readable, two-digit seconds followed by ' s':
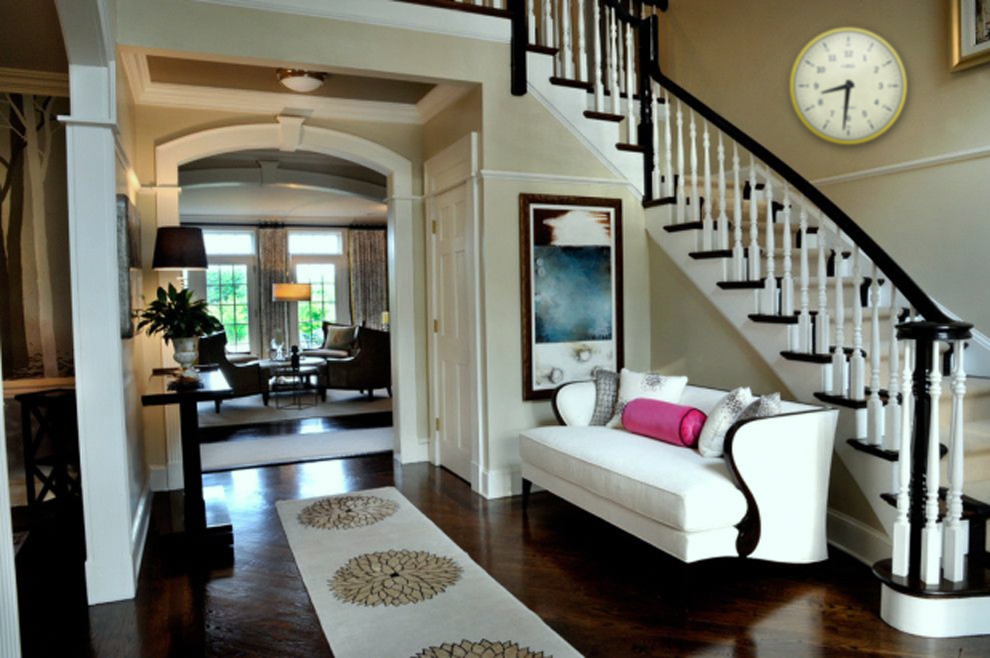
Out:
8 h 31 min
